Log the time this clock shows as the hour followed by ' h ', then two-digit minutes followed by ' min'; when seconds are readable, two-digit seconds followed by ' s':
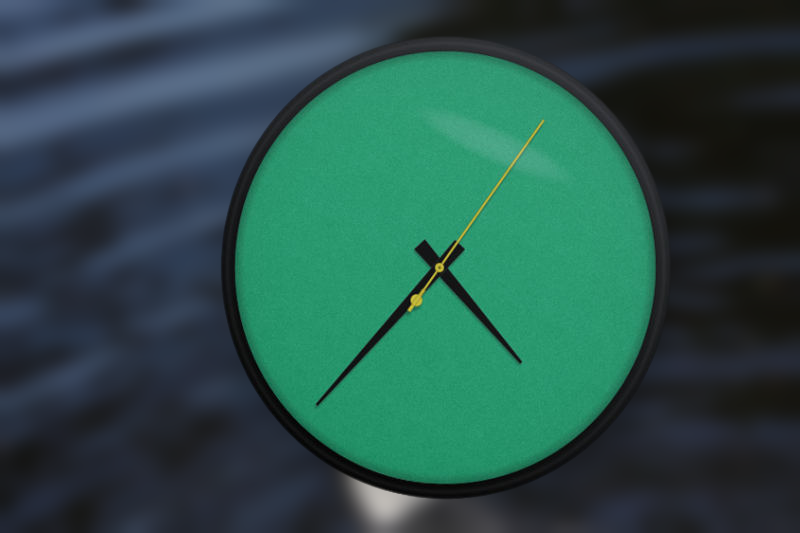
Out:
4 h 37 min 06 s
